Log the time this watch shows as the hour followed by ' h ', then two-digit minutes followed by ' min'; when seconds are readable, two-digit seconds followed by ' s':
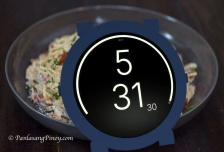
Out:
5 h 31 min 30 s
